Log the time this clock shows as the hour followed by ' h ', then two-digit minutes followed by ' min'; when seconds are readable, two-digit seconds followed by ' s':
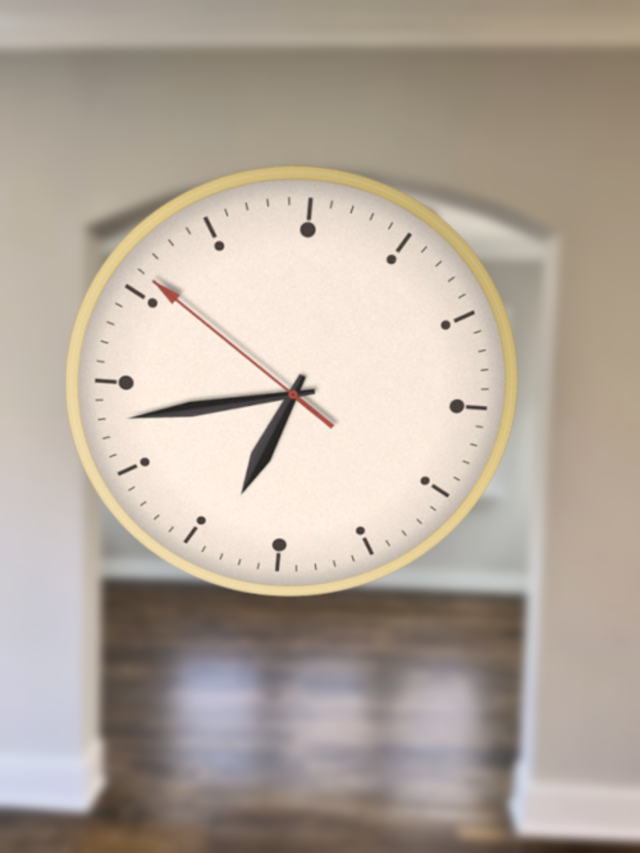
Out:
6 h 42 min 51 s
